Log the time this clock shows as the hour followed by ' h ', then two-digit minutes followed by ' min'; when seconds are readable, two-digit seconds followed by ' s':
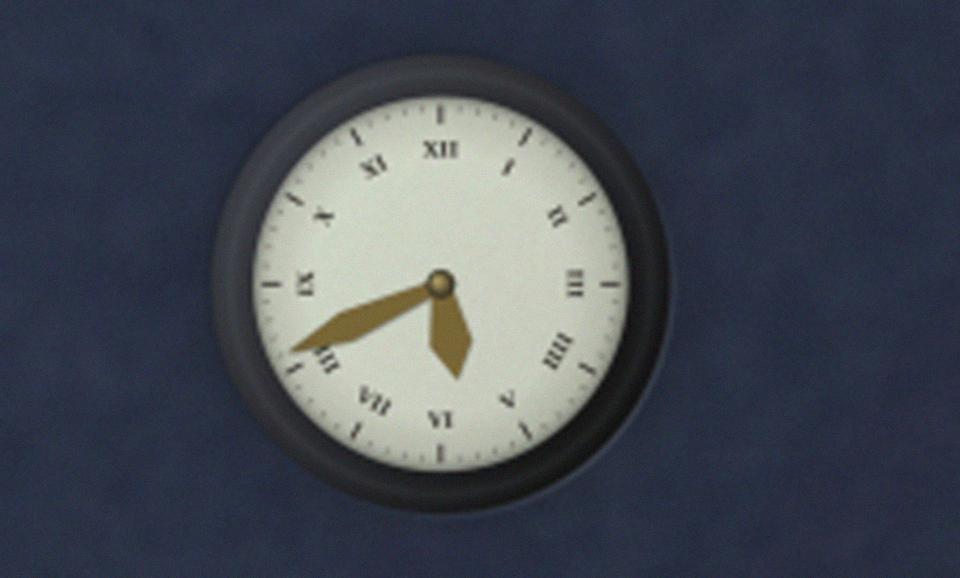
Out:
5 h 41 min
